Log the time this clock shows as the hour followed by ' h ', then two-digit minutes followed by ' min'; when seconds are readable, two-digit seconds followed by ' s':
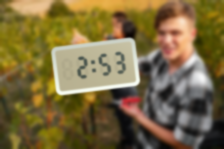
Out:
2 h 53 min
